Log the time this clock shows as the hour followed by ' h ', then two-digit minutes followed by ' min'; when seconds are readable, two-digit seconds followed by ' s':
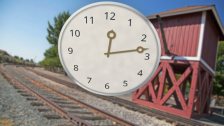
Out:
12 h 13 min
